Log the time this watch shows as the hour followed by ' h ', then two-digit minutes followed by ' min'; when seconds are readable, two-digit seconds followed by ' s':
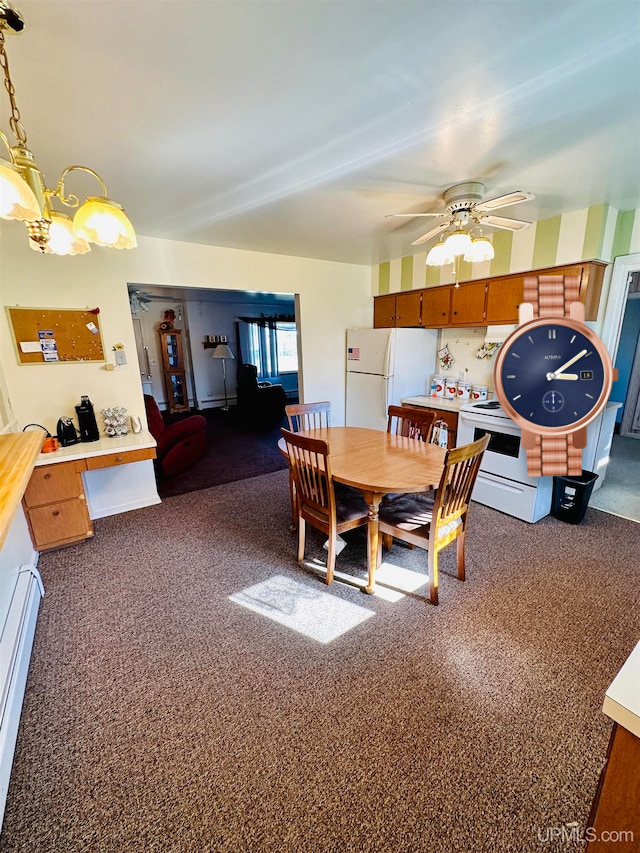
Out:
3 h 09 min
